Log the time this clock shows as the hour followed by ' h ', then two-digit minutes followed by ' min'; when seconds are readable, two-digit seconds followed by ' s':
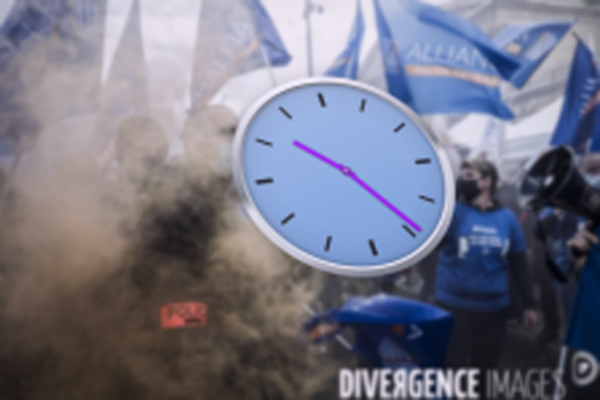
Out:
10 h 24 min
